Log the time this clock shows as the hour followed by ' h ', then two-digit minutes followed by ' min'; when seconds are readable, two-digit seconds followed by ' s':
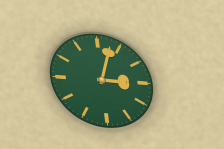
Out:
3 h 03 min
